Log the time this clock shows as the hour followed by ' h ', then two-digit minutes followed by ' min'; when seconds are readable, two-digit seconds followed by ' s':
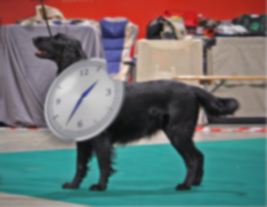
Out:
1 h 35 min
